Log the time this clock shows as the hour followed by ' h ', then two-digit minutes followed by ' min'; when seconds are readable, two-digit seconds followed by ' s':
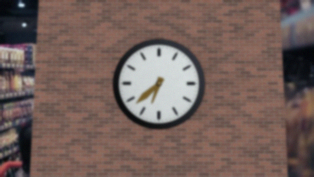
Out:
6 h 38 min
